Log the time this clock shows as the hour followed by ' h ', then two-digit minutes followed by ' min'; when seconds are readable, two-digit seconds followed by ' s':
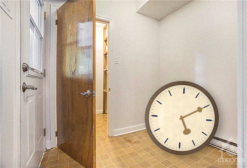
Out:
5 h 10 min
